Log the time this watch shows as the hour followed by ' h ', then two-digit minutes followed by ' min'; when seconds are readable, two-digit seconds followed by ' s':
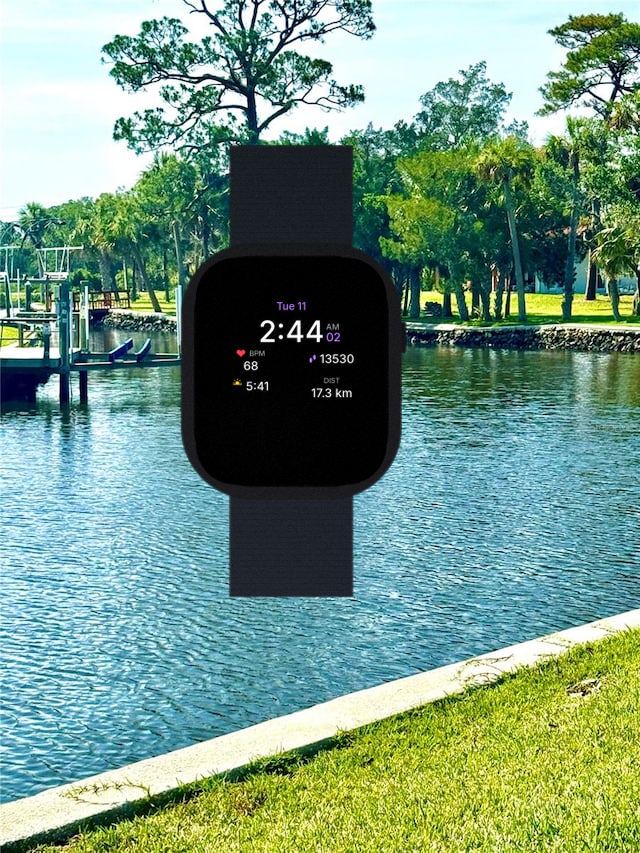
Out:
2 h 44 min 02 s
